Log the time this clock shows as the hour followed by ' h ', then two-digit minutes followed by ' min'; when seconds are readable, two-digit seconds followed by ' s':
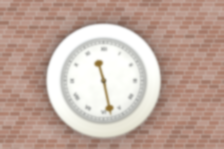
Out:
11 h 28 min
